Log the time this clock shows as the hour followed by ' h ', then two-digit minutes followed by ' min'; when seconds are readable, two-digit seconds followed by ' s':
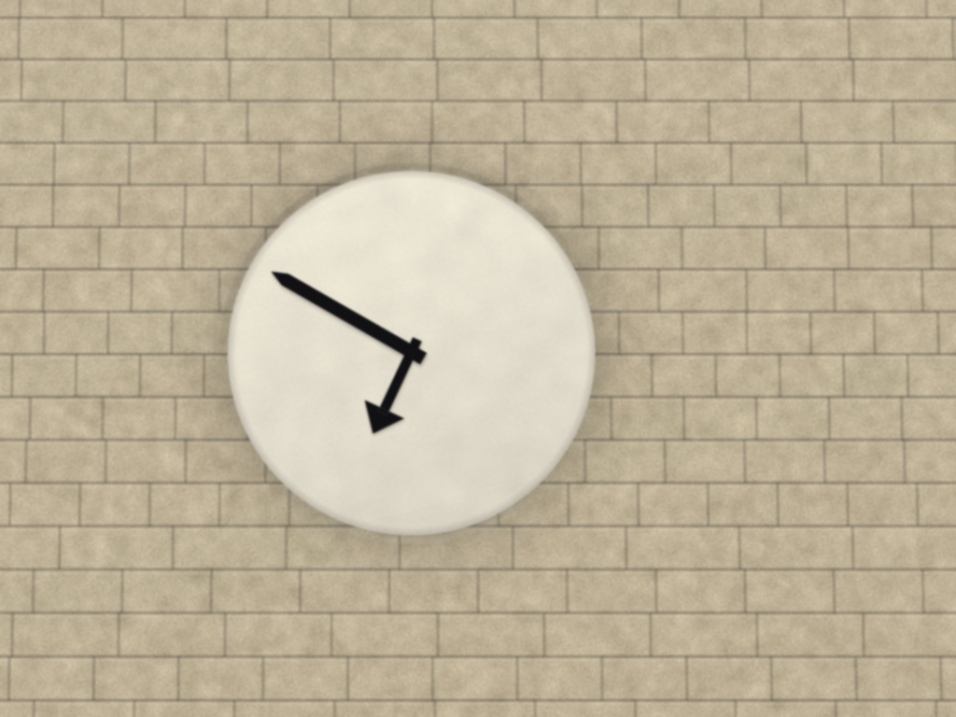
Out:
6 h 50 min
